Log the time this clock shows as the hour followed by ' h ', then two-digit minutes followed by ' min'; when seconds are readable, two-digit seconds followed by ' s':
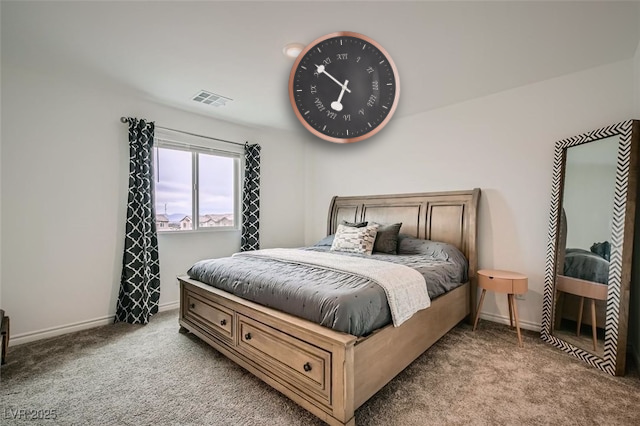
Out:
6 h 52 min
